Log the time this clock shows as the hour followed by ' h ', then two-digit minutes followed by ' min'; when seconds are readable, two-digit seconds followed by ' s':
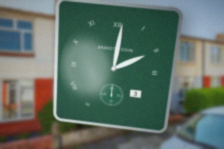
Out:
2 h 01 min
